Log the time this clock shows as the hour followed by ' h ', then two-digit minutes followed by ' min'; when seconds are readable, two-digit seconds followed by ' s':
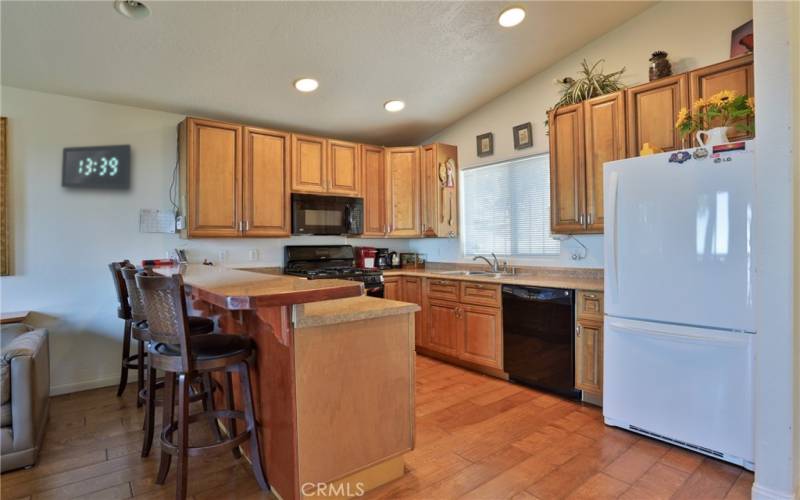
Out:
13 h 39 min
